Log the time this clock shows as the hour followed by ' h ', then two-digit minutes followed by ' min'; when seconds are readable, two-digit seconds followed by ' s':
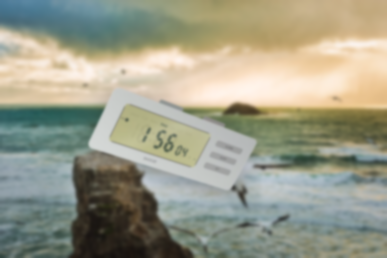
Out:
1 h 56 min
